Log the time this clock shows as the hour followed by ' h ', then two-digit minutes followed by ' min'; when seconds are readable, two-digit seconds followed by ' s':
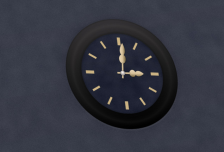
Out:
3 h 01 min
